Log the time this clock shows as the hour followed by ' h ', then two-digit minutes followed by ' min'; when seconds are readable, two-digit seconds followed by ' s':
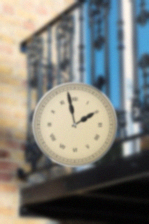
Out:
1 h 58 min
